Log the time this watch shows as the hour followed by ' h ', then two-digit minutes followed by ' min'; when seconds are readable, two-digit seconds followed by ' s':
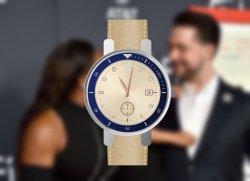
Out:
11 h 02 min
